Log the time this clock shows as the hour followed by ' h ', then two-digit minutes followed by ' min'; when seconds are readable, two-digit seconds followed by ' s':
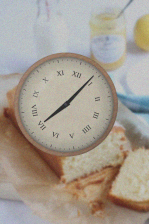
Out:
7 h 04 min
